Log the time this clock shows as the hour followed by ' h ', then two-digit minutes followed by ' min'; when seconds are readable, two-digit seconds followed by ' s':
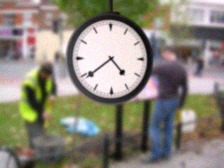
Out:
4 h 39 min
